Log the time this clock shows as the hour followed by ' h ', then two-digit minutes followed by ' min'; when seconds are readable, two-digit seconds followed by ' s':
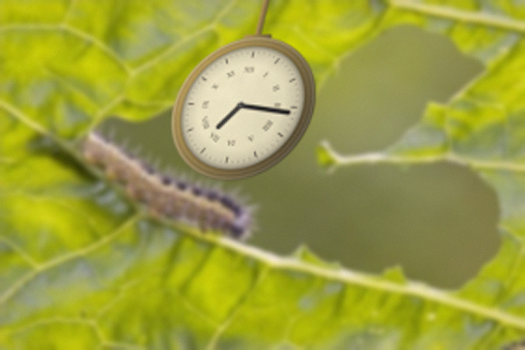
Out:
7 h 16 min
